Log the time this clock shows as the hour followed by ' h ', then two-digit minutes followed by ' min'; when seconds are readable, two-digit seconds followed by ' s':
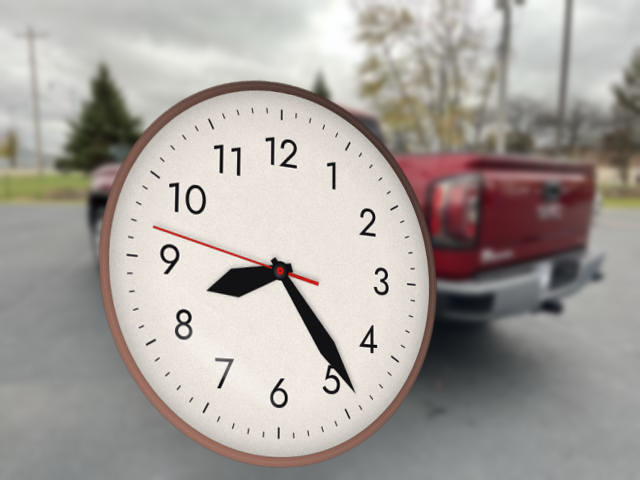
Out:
8 h 23 min 47 s
